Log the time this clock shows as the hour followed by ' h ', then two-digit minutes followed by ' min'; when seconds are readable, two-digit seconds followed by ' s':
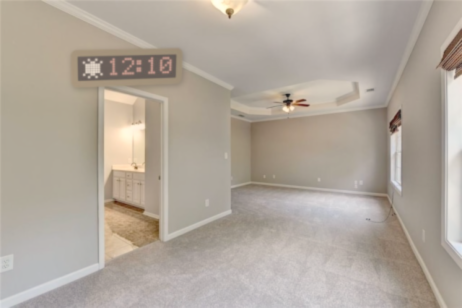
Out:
12 h 10 min
